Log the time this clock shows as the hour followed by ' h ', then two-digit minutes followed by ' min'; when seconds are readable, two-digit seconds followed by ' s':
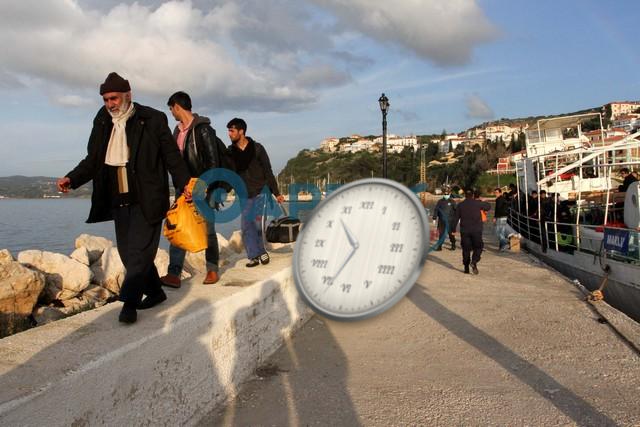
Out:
10 h 34 min
